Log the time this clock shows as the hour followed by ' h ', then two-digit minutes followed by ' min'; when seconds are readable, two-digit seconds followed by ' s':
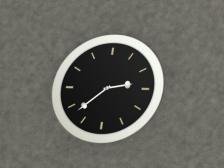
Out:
2 h 38 min
